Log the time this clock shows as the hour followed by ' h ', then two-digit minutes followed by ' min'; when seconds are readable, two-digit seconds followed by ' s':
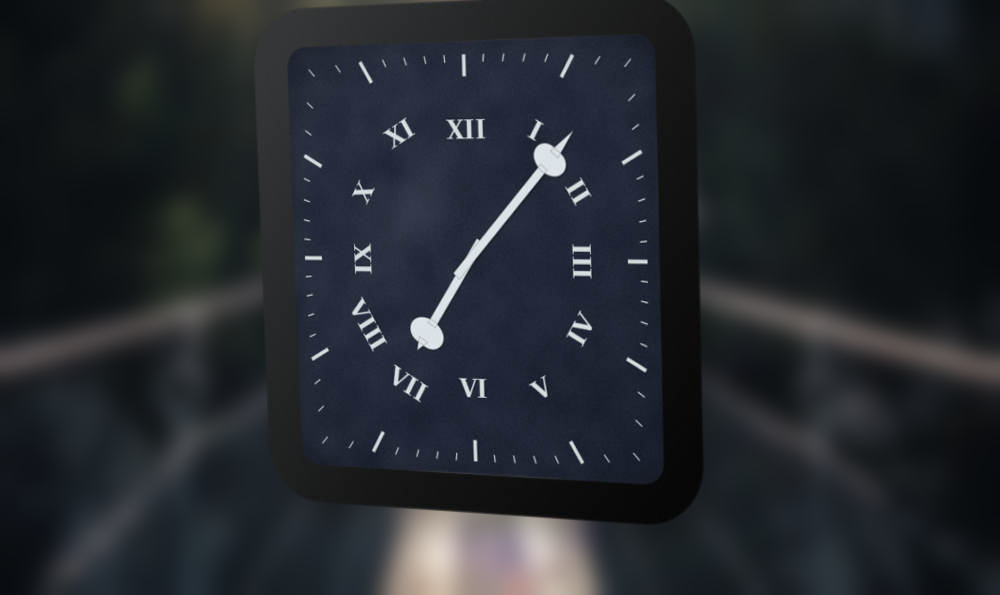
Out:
7 h 07 min
